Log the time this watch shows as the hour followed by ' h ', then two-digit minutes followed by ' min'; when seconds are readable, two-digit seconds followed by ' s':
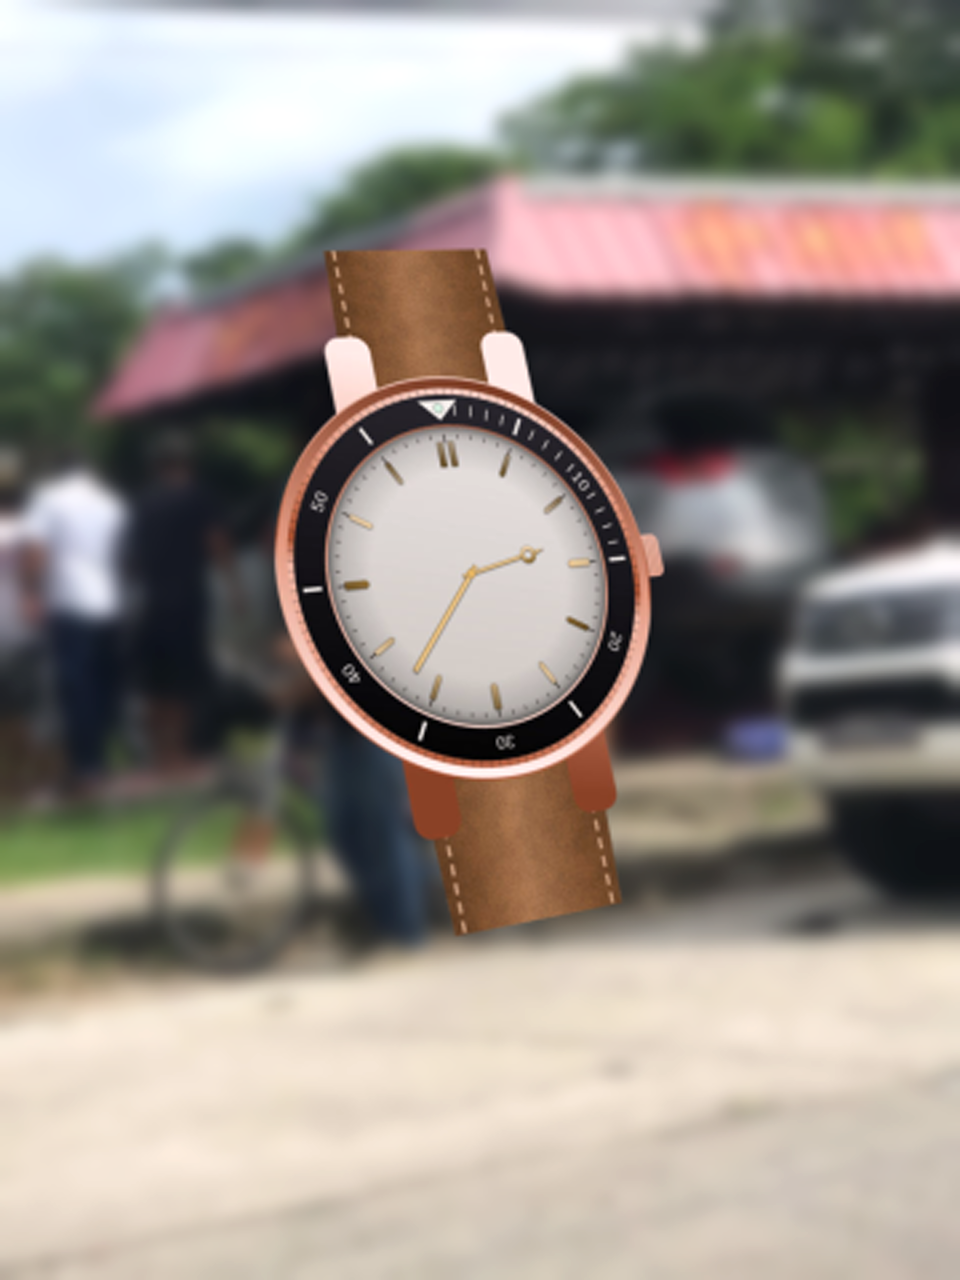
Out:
2 h 37 min
